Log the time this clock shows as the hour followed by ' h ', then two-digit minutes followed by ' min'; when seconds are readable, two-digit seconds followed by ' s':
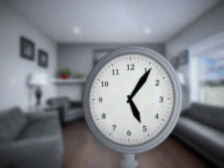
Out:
5 h 06 min
